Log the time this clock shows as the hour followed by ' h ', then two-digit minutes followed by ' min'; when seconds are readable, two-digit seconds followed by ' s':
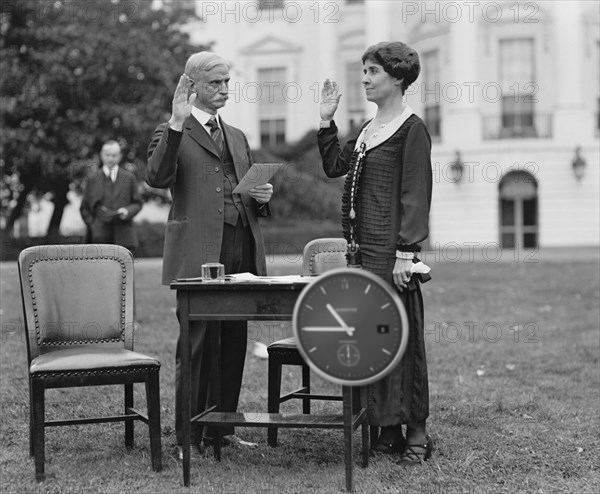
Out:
10 h 45 min
